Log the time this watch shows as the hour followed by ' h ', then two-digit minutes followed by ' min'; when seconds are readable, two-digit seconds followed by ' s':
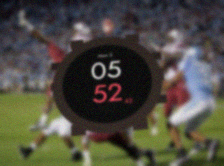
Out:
5 h 52 min
